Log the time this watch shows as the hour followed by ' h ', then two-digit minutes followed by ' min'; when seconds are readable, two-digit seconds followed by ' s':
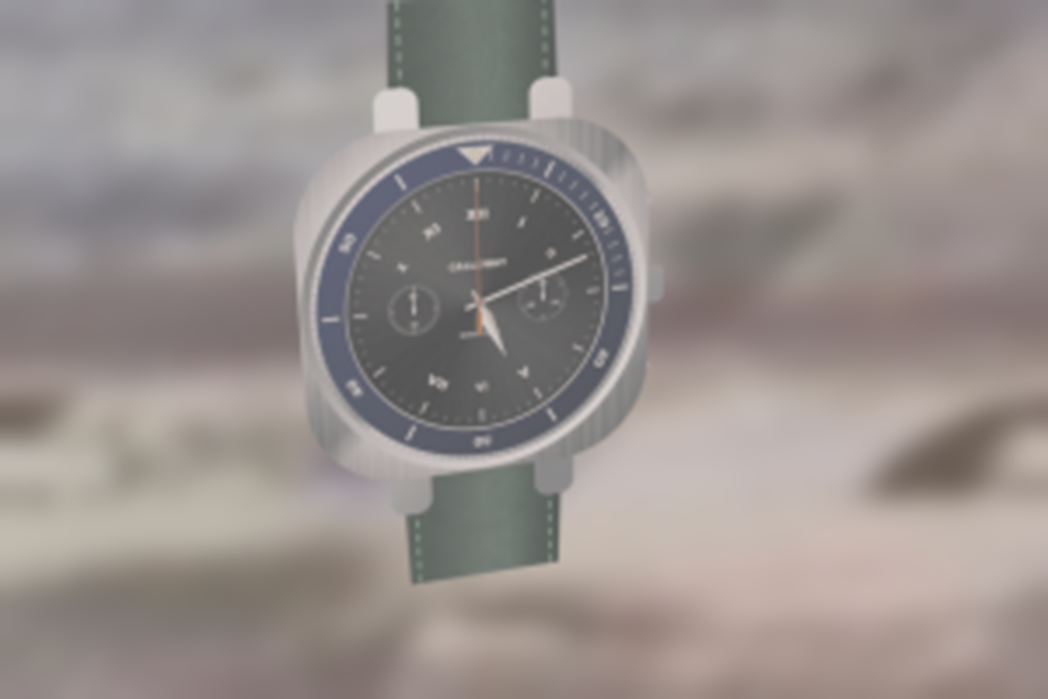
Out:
5 h 12 min
